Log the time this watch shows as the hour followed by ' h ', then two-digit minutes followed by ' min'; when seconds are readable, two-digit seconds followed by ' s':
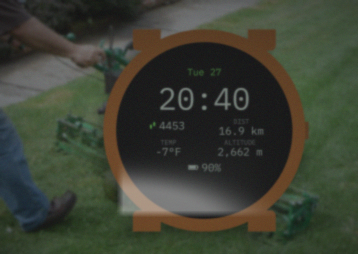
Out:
20 h 40 min
